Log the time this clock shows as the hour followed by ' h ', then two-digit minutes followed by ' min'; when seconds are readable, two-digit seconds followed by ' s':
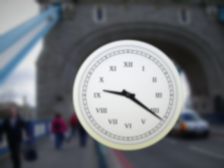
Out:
9 h 21 min
